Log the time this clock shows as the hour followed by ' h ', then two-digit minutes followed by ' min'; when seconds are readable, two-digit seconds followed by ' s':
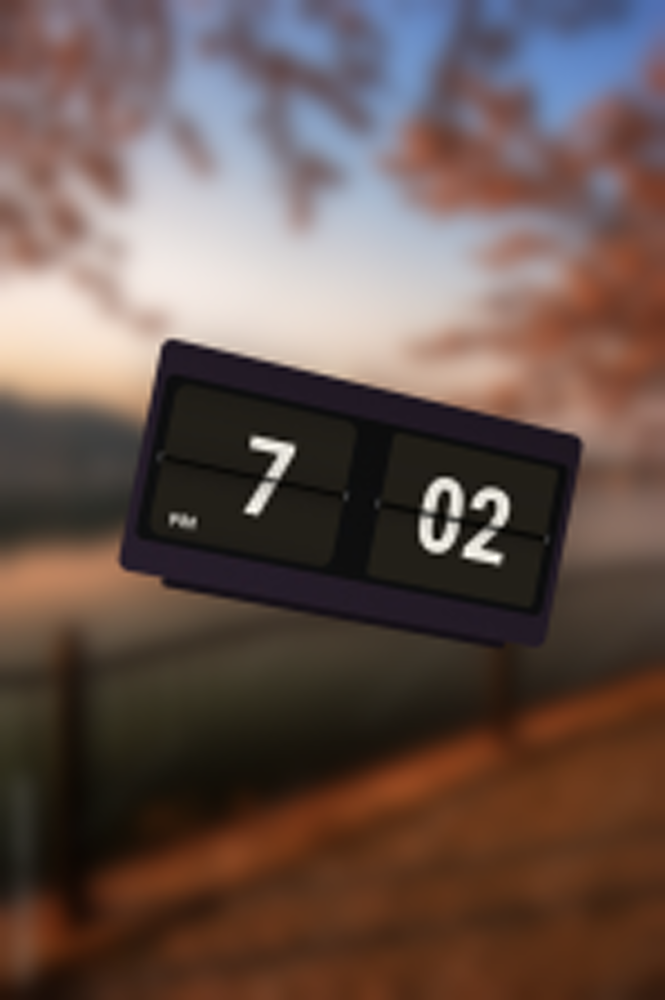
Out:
7 h 02 min
